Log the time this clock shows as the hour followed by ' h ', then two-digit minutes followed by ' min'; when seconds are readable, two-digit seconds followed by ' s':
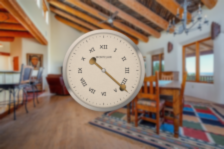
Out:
10 h 22 min
